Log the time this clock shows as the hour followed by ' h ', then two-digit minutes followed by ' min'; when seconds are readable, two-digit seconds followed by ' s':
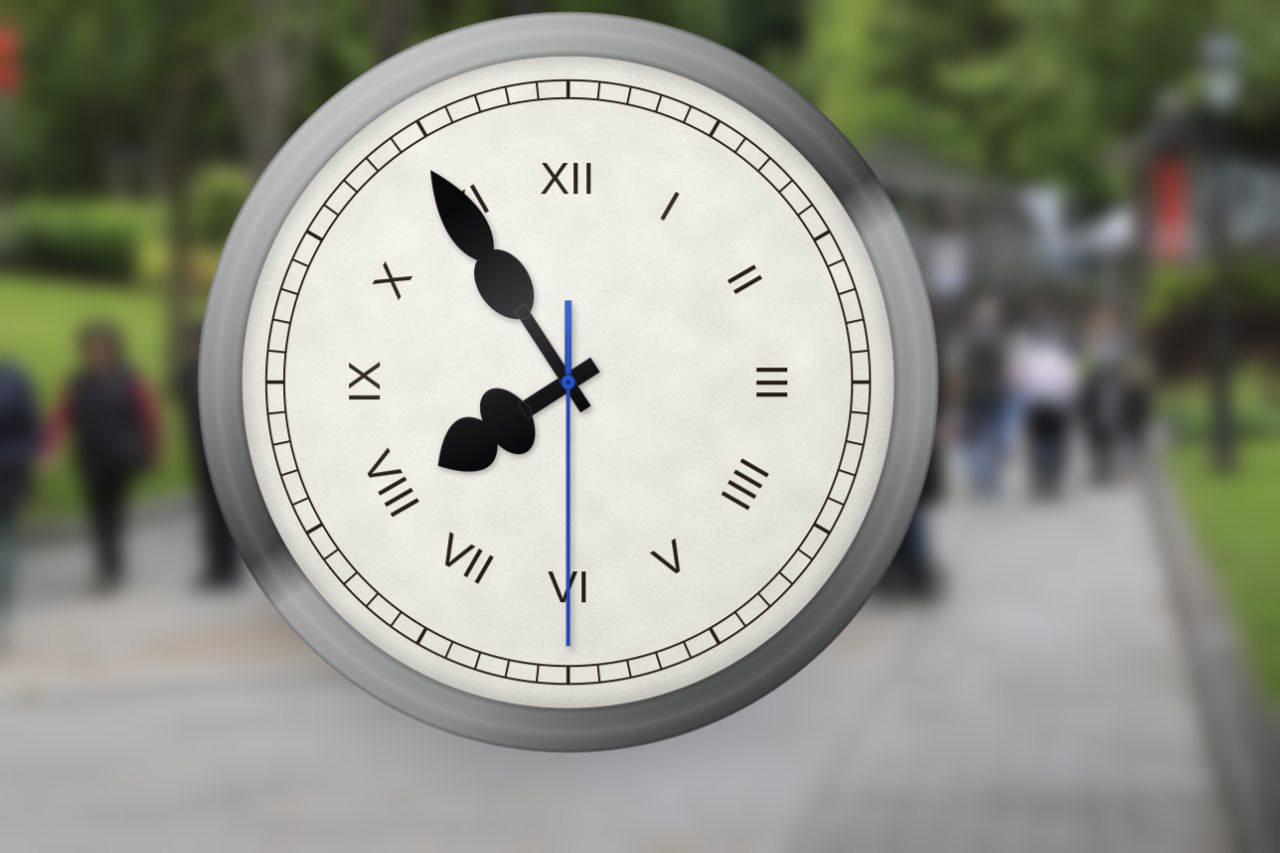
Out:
7 h 54 min 30 s
